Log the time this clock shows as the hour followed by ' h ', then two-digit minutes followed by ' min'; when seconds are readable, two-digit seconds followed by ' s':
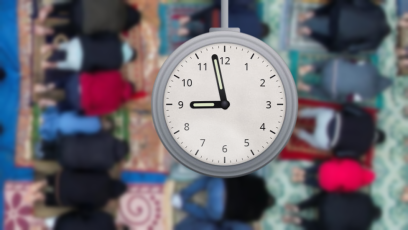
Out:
8 h 58 min
